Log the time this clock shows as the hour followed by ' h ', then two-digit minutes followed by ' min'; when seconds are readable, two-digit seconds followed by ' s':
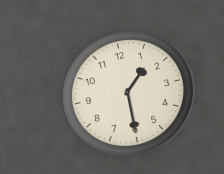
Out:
1 h 30 min
